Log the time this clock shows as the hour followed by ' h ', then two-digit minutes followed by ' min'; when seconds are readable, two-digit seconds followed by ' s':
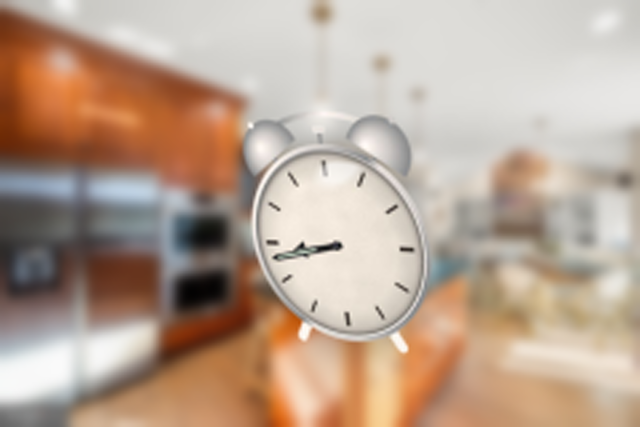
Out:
8 h 43 min
